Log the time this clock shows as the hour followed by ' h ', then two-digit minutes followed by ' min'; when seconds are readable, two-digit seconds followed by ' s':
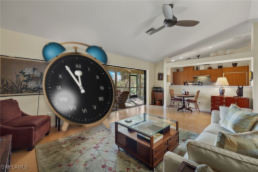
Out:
11 h 55 min
